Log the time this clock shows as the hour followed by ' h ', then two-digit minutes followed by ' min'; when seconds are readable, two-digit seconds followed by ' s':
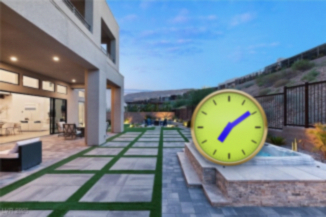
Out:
7 h 09 min
